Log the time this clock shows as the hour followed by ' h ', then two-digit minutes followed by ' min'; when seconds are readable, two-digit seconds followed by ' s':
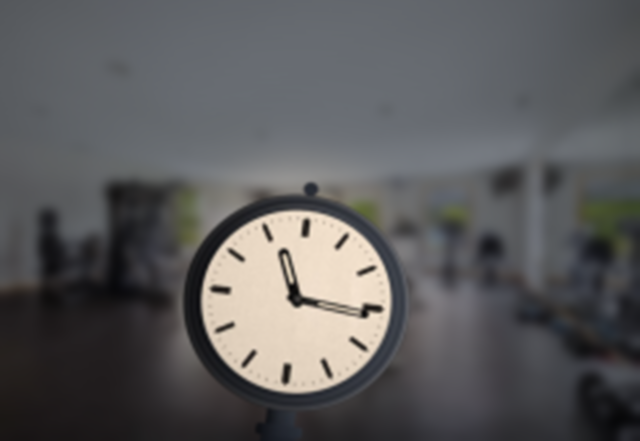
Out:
11 h 16 min
